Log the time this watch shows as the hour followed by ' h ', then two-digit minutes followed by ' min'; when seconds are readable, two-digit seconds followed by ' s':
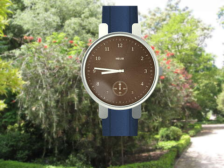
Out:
8 h 46 min
